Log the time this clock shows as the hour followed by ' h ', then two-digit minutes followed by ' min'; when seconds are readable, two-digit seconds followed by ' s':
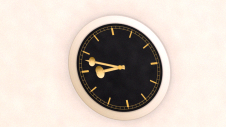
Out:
8 h 48 min
